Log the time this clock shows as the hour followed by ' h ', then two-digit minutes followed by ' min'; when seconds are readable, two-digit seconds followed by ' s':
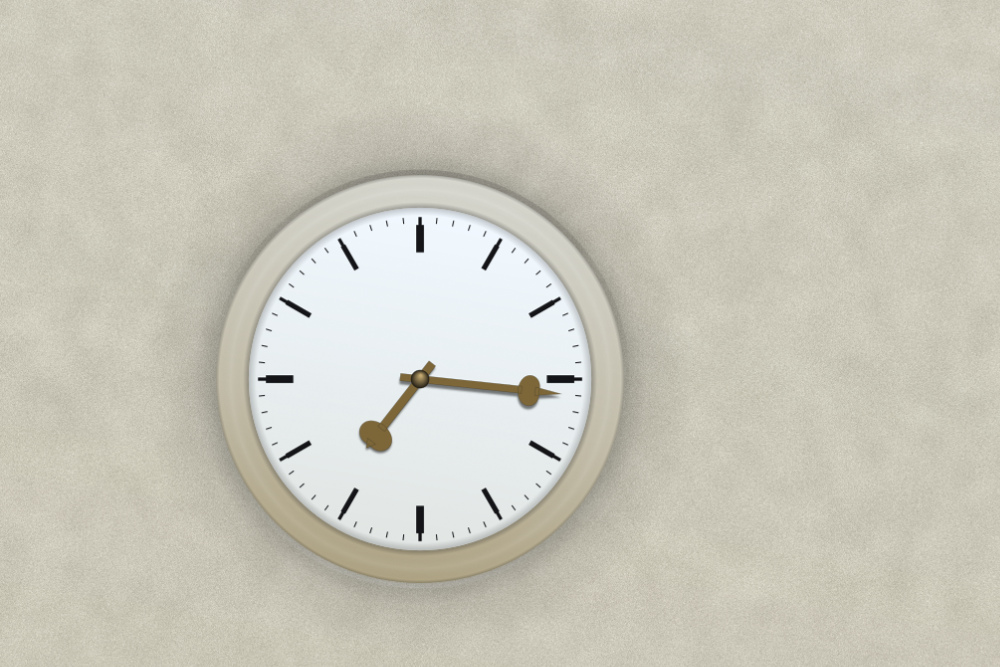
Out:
7 h 16 min
